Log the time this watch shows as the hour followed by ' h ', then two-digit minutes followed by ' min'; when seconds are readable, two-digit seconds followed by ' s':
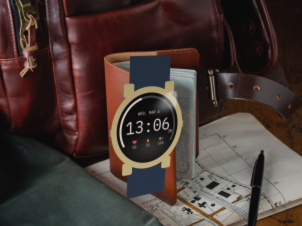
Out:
13 h 06 min
